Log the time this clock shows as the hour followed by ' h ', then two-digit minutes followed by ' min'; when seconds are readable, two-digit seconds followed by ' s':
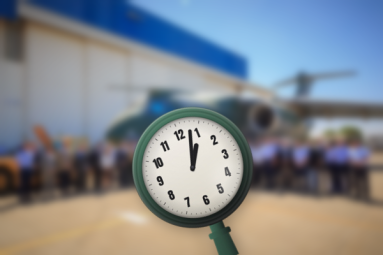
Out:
1 h 03 min
